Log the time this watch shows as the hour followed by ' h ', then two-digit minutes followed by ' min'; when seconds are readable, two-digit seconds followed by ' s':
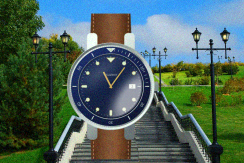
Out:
11 h 06 min
